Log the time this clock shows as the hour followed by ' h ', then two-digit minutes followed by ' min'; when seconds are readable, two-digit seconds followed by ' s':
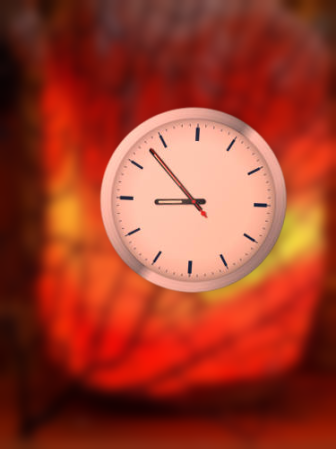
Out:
8 h 52 min 53 s
